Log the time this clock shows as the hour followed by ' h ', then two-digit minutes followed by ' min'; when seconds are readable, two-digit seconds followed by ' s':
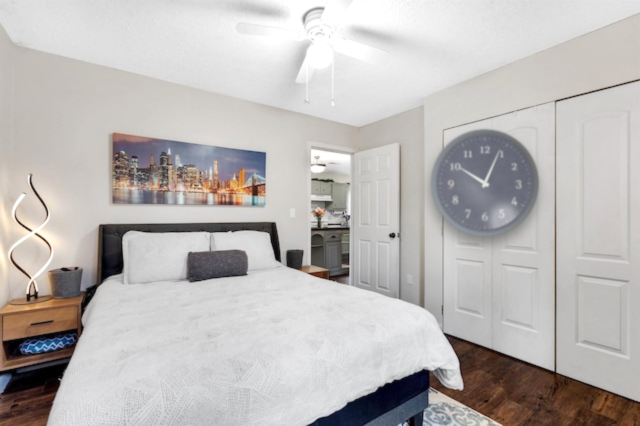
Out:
10 h 04 min
